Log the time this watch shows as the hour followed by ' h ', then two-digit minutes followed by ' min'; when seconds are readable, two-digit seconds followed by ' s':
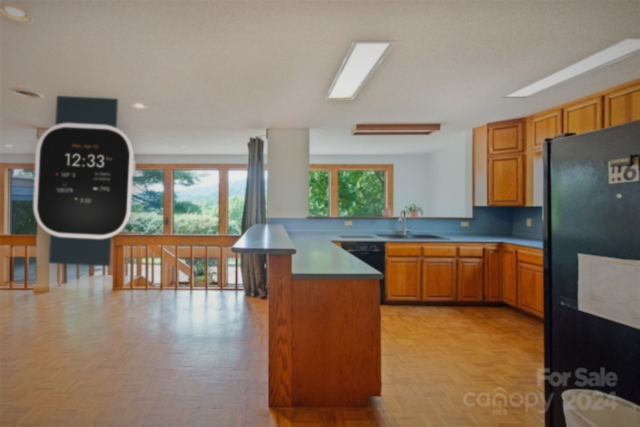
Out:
12 h 33 min
